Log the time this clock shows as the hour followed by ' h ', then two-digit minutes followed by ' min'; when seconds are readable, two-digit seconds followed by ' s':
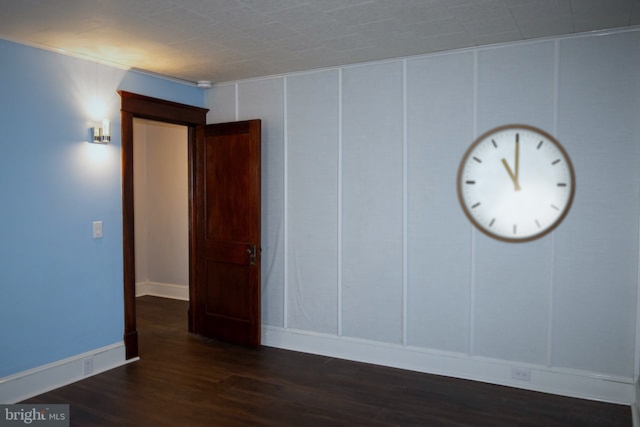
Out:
11 h 00 min
